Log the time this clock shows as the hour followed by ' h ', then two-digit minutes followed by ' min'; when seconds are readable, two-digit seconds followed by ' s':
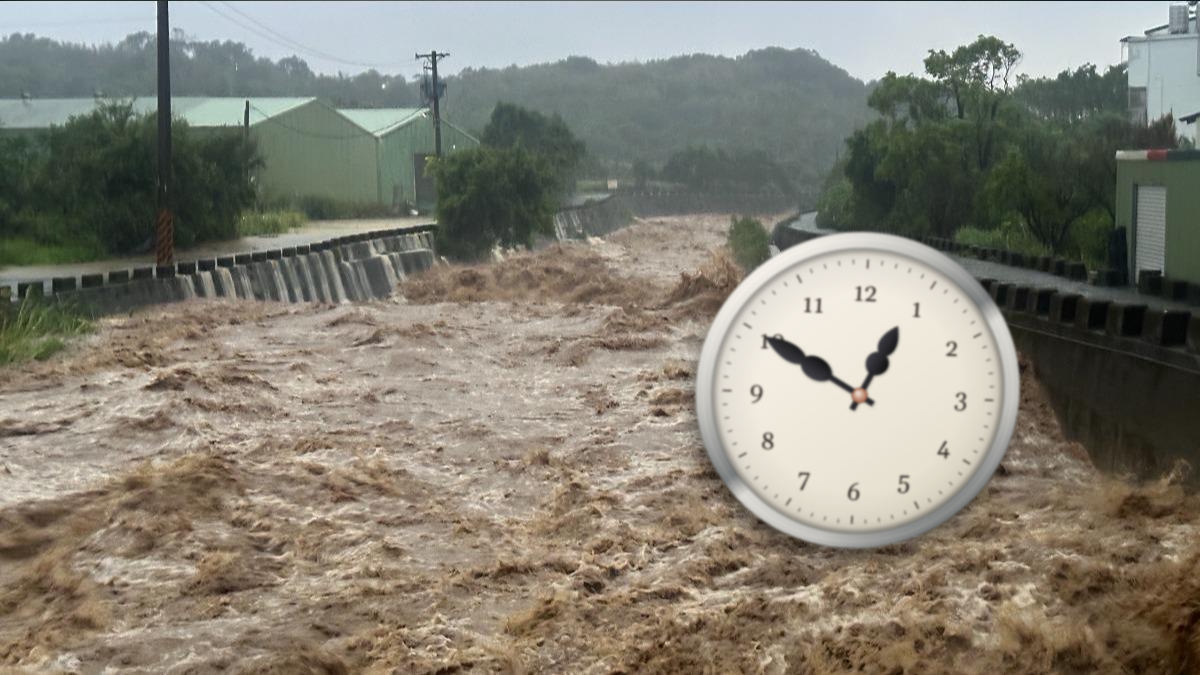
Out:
12 h 50 min
